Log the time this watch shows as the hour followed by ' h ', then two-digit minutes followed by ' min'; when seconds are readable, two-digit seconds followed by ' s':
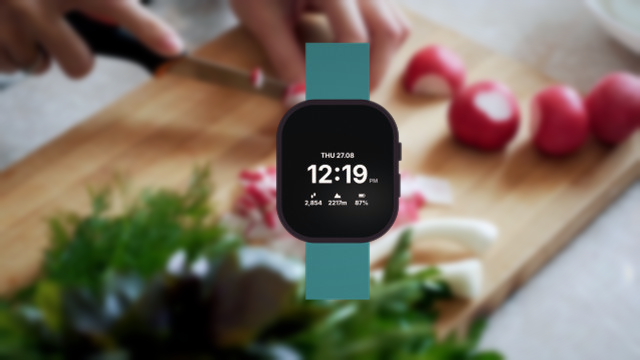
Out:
12 h 19 min
